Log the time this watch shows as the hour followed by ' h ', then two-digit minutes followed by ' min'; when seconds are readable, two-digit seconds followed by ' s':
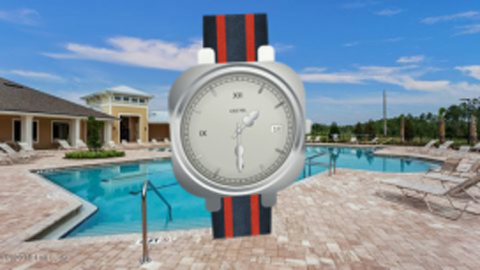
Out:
1 h 30 min
